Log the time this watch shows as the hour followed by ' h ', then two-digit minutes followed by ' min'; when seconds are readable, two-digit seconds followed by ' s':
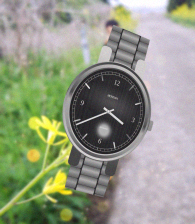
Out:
3 h 39 min
